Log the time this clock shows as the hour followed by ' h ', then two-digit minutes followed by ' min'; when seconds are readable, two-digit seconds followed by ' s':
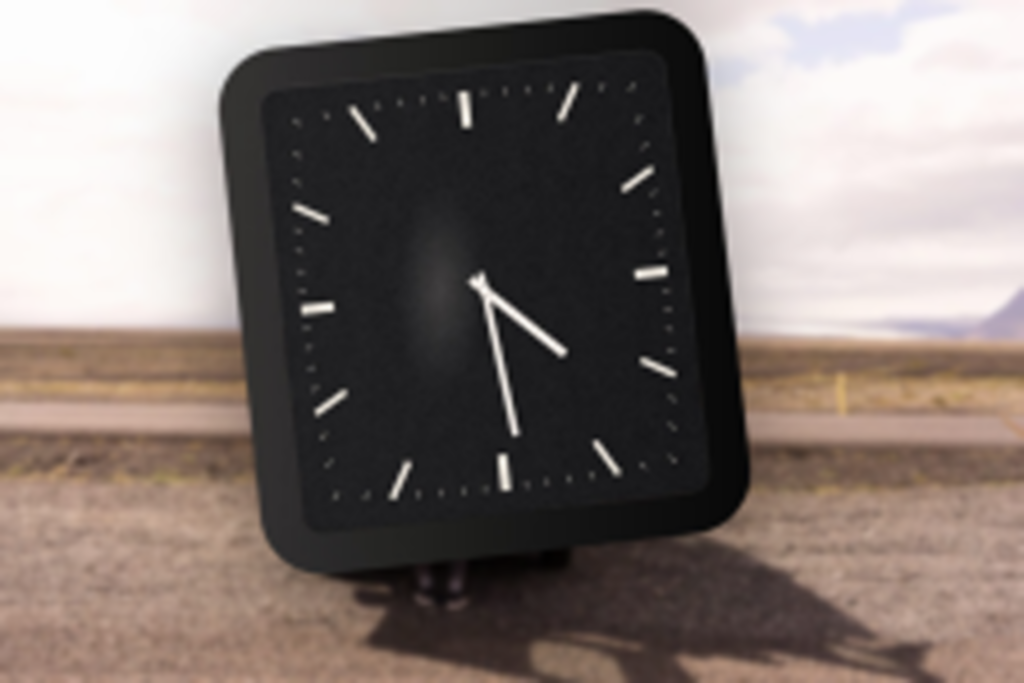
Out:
4 h 29 min
